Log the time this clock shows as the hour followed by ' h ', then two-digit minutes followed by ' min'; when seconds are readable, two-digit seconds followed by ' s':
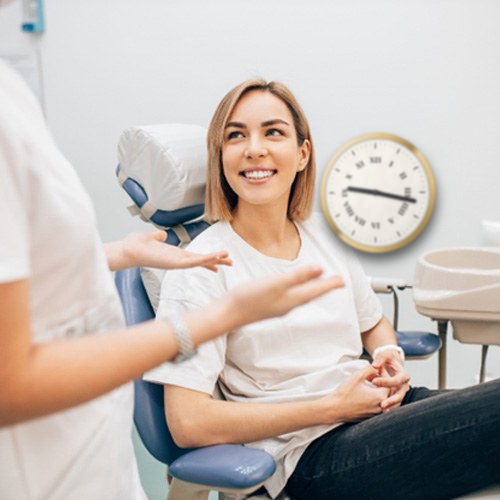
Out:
9 h 17 min
